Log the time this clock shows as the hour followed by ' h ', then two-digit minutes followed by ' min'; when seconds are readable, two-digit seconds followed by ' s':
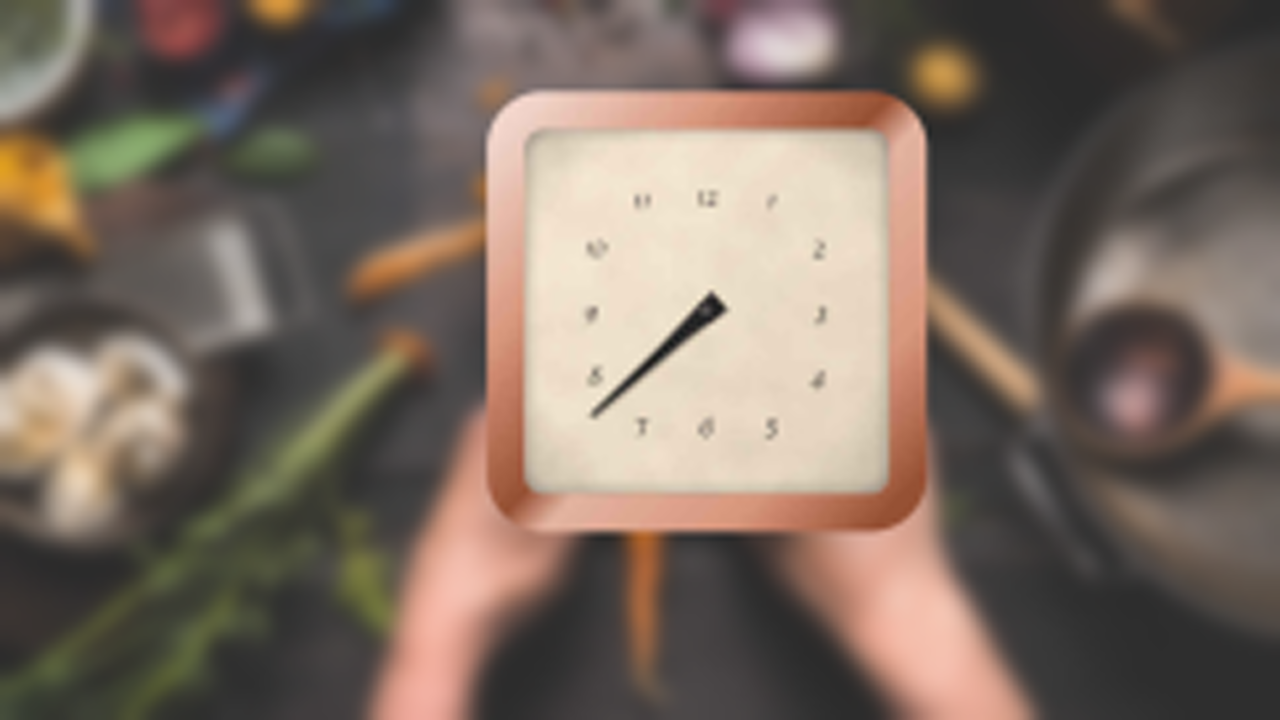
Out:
7 h 38 min
